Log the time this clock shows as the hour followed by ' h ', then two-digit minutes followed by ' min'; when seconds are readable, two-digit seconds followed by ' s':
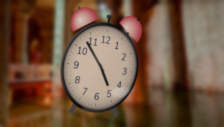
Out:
4 h 53 min
